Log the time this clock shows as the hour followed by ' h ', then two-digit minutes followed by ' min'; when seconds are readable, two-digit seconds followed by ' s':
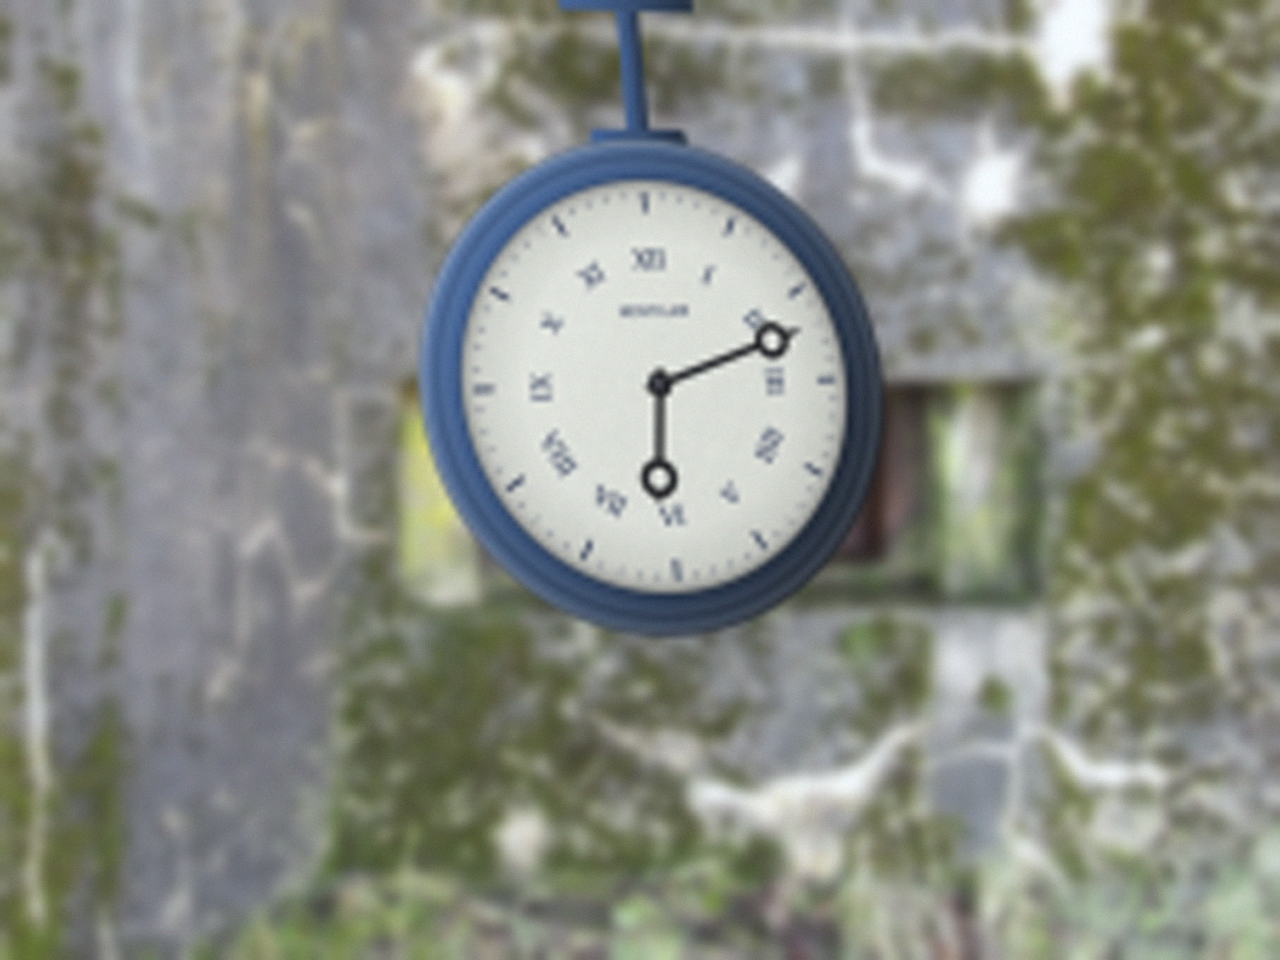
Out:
6 h 12 min
